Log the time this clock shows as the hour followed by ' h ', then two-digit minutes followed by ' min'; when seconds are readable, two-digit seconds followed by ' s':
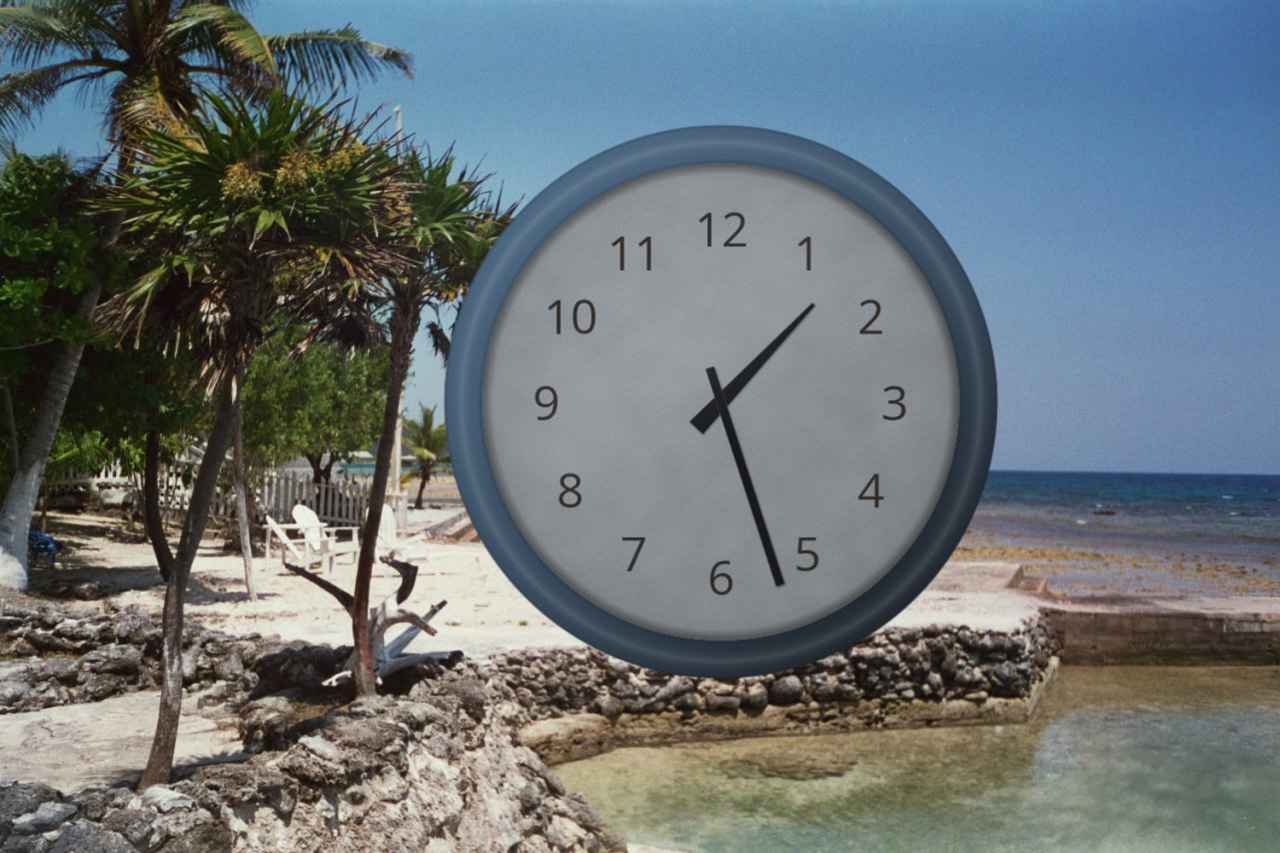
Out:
1 h 27 min
